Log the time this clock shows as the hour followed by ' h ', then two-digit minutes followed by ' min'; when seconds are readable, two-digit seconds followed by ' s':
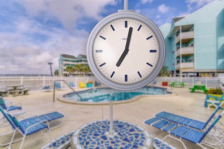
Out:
7 h 02 min
